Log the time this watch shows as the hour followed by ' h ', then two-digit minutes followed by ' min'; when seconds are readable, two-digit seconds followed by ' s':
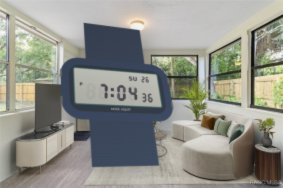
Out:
7 h 04 min 36 s
